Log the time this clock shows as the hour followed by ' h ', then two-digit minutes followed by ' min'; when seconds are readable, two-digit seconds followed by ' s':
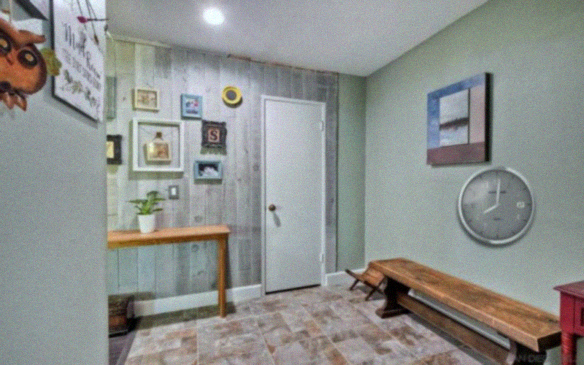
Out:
8 h 01 min
